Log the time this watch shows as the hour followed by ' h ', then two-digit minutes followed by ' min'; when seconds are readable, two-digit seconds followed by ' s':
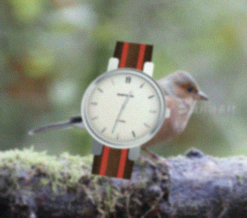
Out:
12 h 32 min
